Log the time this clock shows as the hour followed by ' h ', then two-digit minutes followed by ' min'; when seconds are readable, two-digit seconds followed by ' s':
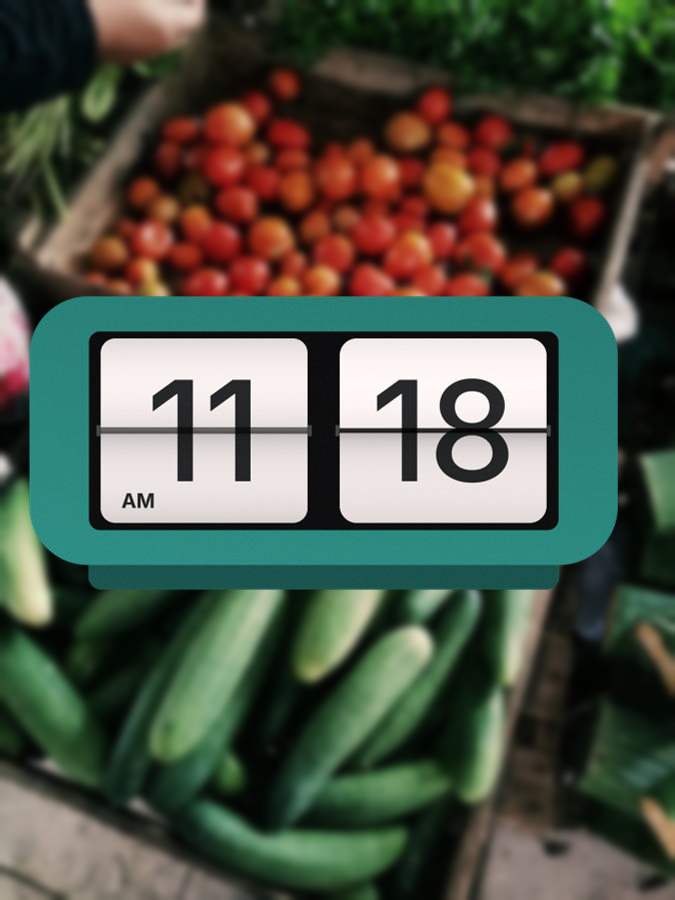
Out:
11 h 18 min
